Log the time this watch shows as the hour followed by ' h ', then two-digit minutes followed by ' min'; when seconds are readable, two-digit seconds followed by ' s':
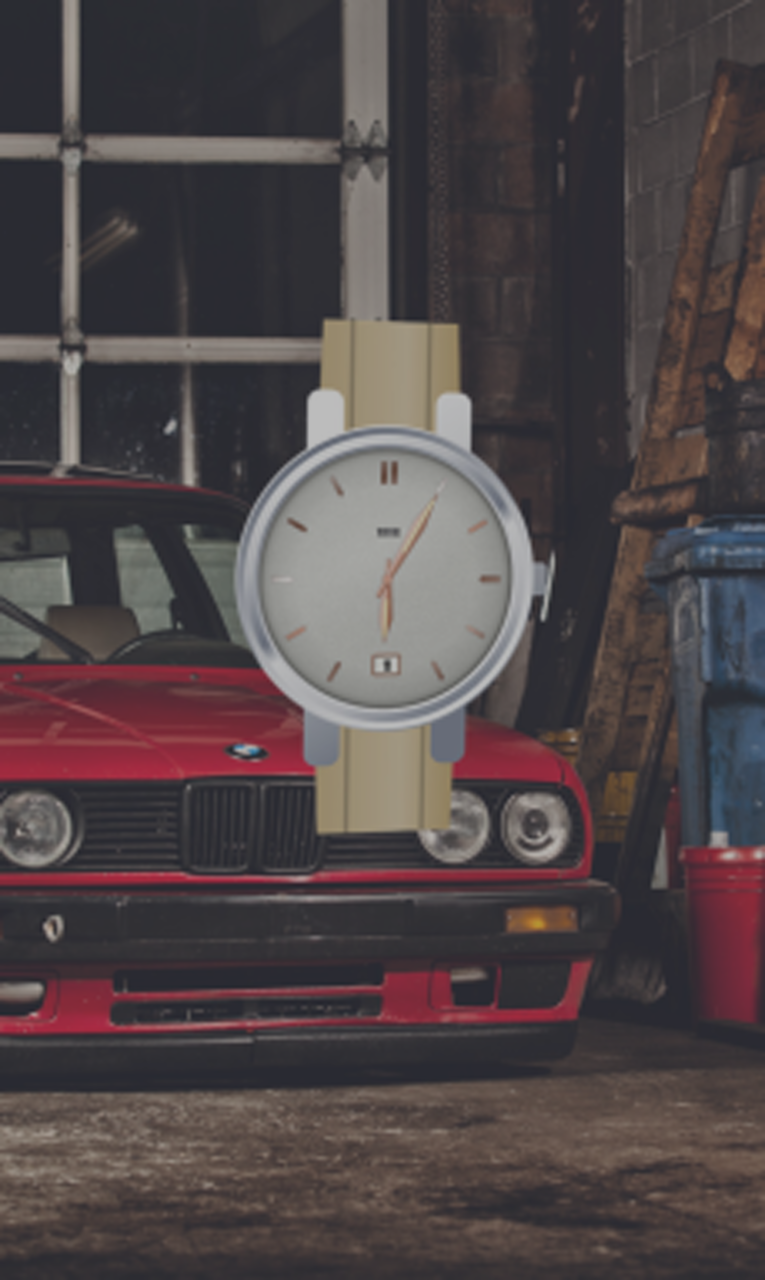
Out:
6 h 05 min
